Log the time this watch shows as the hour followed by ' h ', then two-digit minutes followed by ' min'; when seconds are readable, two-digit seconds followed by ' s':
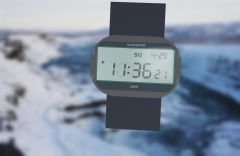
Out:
11 h 36 min 21 s
